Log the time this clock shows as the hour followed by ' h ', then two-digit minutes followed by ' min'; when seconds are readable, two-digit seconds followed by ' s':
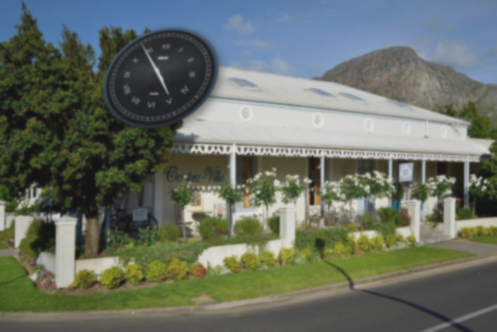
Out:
4 h 54 min
